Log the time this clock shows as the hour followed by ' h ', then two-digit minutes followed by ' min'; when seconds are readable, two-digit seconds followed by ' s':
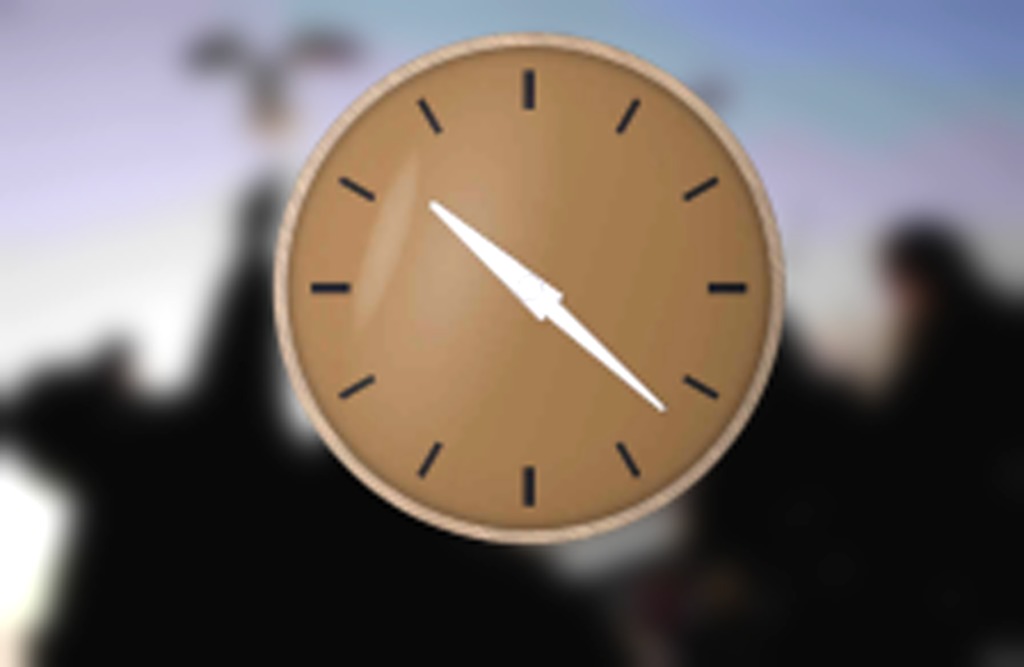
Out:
10 h 22 min
